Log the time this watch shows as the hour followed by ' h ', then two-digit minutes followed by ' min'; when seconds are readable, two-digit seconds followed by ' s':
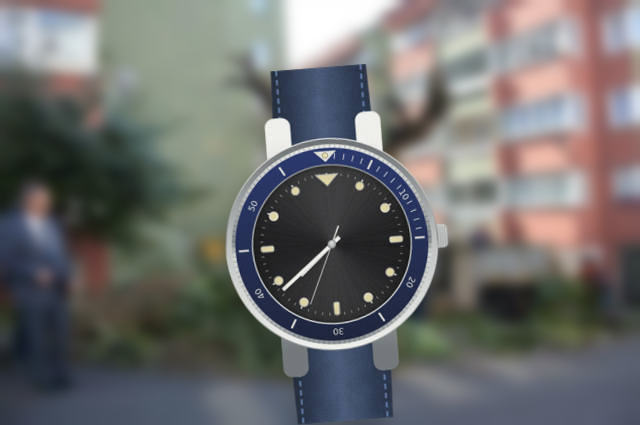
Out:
7 h 38 min 34 s
